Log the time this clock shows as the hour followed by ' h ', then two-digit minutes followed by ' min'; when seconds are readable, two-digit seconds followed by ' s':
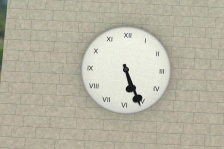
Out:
5 h 26 min
